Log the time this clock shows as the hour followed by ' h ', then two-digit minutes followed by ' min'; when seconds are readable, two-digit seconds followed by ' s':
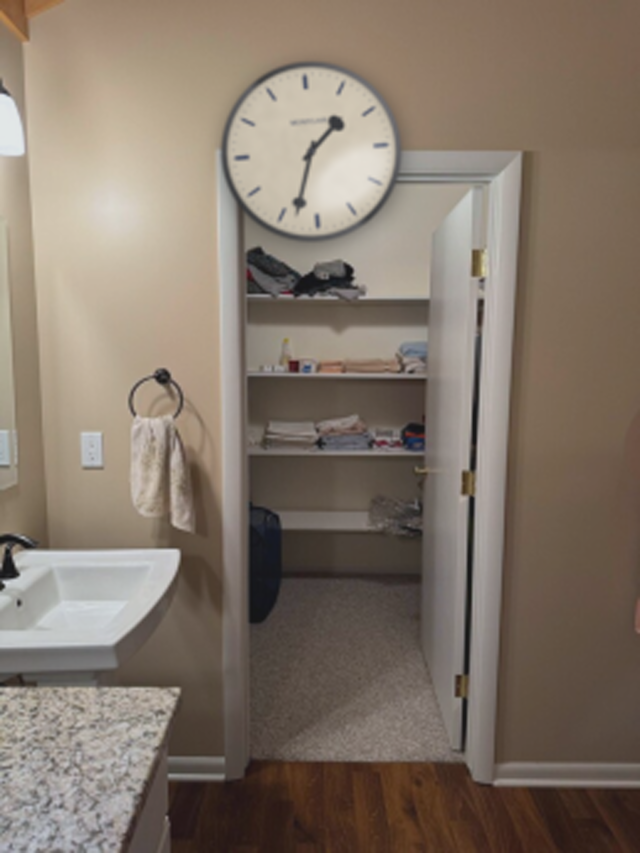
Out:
1 h 33 min
